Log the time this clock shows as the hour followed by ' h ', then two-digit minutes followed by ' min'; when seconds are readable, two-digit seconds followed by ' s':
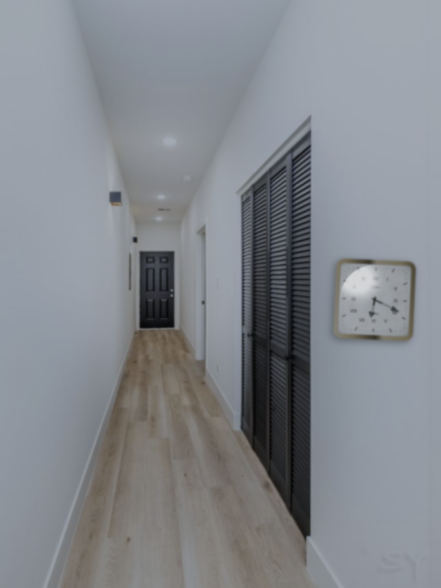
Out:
6 h 19 min
